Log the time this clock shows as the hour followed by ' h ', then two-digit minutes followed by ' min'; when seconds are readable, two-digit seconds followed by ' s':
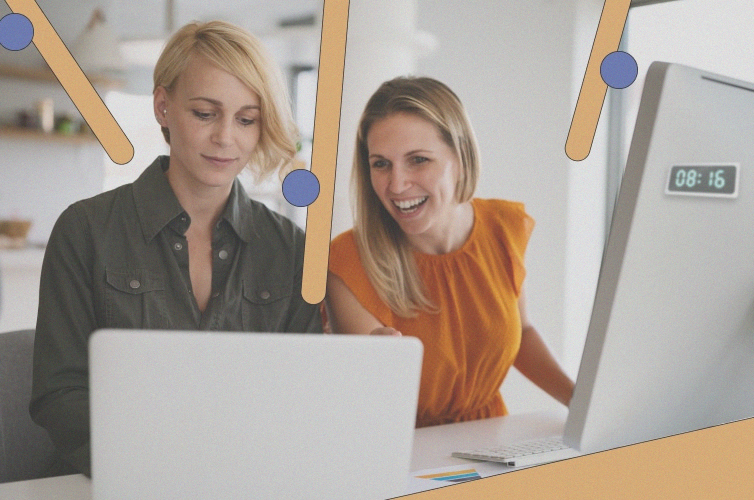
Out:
8 h 16 min
